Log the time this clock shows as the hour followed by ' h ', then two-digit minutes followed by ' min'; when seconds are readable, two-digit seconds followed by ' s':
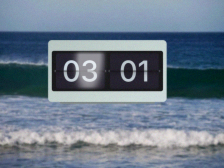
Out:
3 h 01 min
